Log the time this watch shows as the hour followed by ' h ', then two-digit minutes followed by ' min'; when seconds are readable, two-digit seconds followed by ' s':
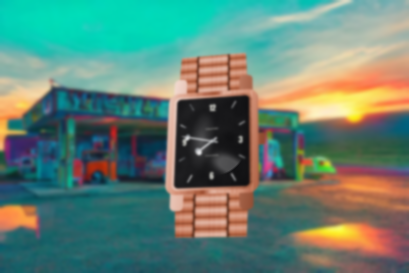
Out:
7 h 47 min
